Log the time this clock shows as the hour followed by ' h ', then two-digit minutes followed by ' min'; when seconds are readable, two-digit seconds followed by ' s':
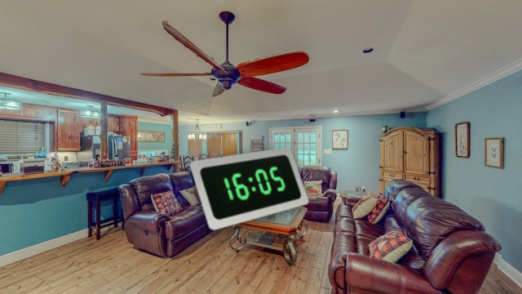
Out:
16 h 05 min
